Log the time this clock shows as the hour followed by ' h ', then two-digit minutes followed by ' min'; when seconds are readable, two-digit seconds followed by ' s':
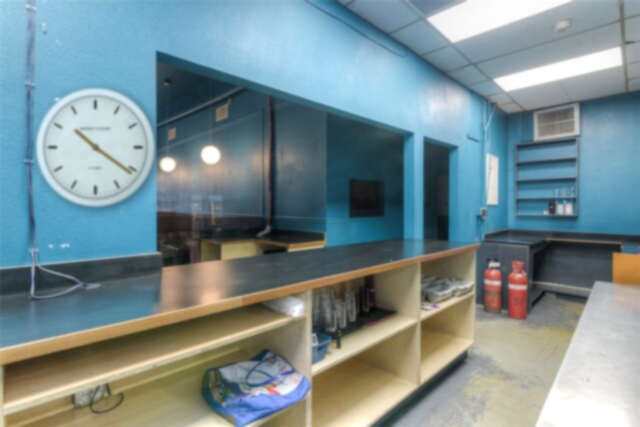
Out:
10 h 21 min
